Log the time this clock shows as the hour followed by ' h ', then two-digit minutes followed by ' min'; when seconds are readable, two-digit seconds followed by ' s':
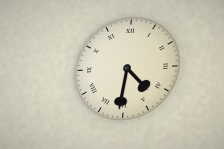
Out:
4 h 31 min
